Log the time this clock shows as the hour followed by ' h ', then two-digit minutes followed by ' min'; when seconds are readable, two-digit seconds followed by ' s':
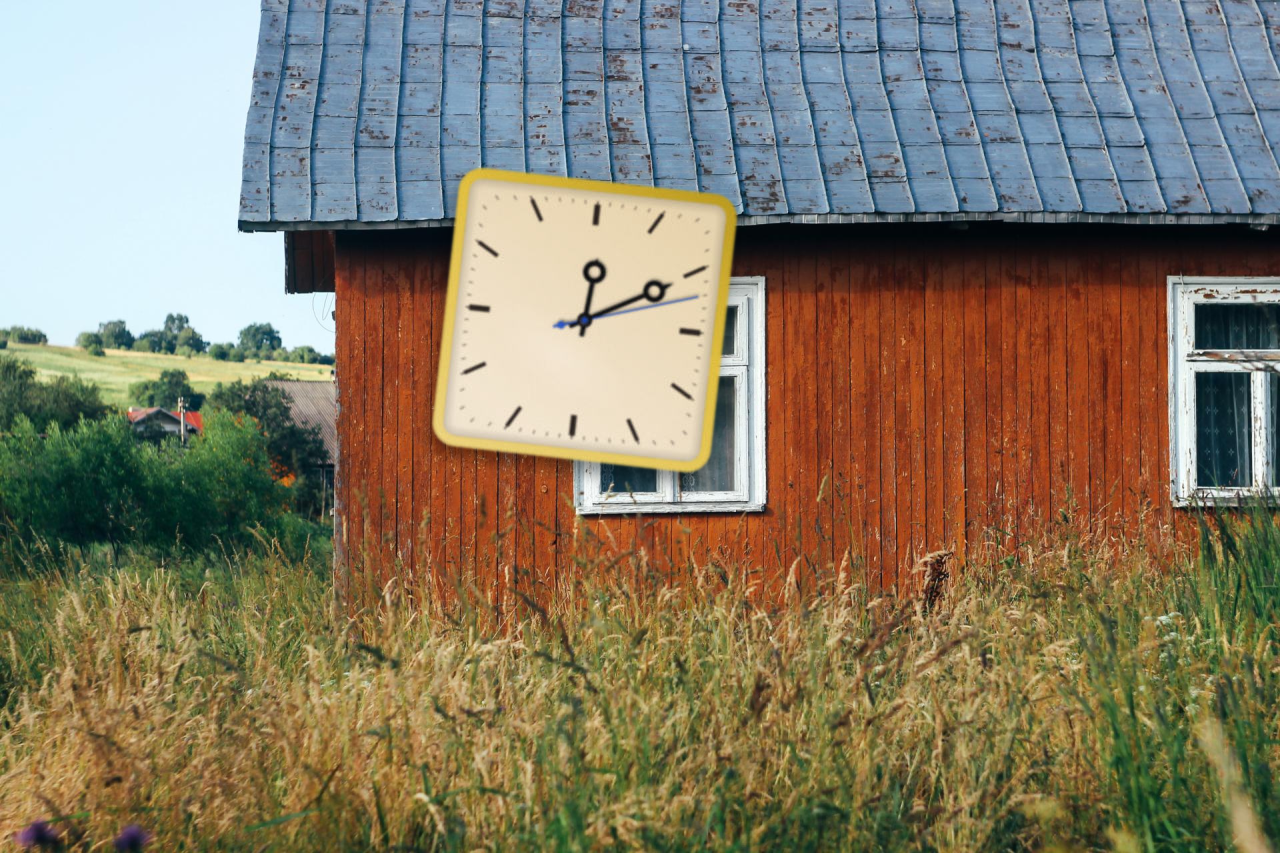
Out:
12 h 10 min 12 s
